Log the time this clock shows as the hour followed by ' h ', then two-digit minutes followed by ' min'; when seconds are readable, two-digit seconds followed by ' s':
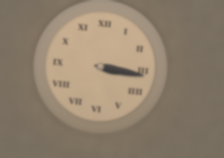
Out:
3 h 16 min
